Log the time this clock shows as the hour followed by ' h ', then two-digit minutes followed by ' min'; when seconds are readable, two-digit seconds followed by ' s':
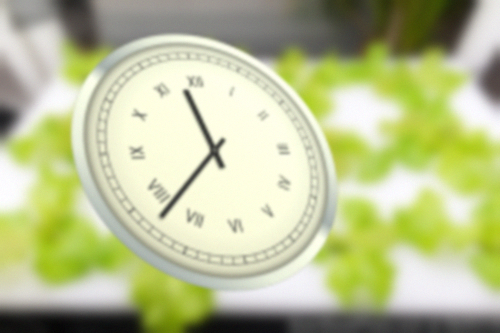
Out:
11 h 38 min
